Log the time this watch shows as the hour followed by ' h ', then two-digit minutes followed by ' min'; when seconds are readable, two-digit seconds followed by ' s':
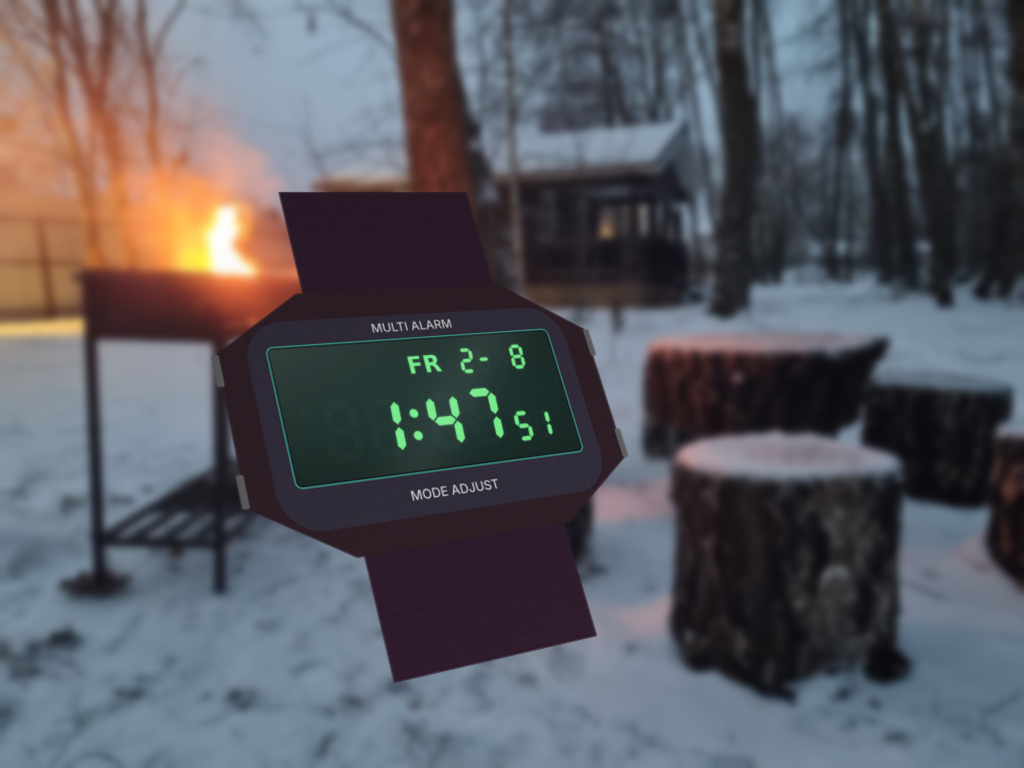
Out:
1 h 47 min 51 s
